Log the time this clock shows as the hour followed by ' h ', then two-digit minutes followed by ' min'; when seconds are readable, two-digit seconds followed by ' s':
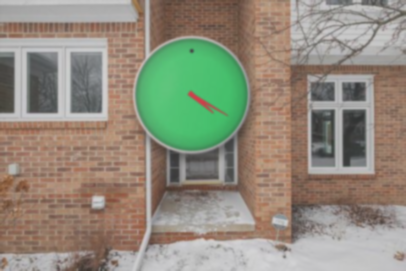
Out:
4 h 20 min
